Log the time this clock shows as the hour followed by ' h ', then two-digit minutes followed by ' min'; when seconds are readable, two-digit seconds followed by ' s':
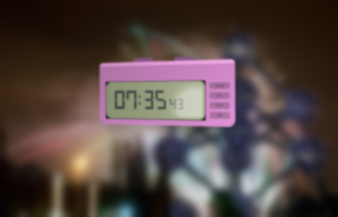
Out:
7 h 35 min
